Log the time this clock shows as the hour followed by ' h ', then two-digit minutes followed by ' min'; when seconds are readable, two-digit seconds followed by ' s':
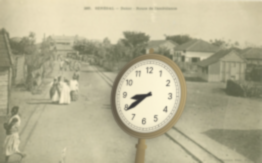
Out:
8 h 39 min
